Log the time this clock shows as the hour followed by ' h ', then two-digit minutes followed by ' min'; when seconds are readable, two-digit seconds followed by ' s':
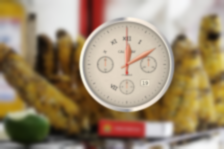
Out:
12 h 10 min
